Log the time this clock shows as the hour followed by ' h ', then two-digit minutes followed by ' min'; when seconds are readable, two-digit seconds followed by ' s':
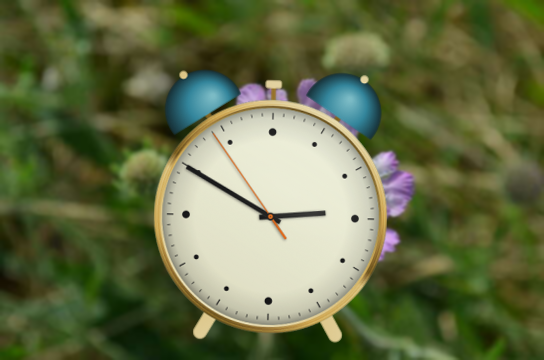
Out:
2 h 49 min 54 s
